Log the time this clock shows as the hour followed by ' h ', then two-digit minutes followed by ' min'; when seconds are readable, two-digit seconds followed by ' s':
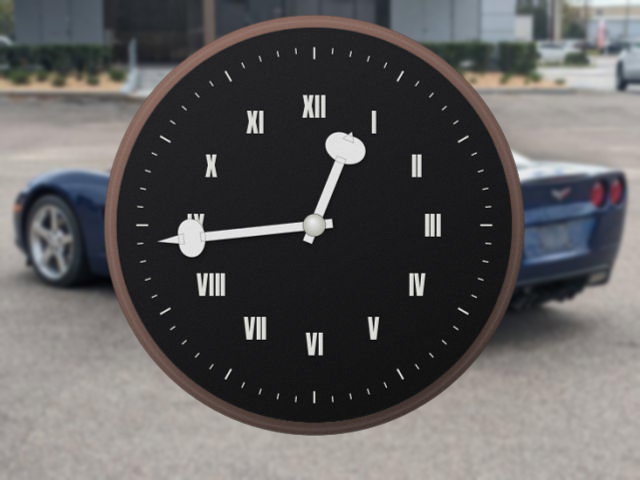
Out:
12 h 44 min
